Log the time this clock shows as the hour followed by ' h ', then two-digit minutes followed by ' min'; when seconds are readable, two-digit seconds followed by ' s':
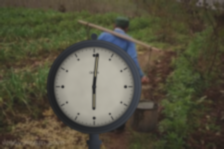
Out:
6 h 01 min
